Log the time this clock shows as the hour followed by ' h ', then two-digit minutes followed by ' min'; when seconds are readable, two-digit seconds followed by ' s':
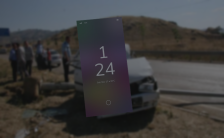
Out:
1 h 24 min
